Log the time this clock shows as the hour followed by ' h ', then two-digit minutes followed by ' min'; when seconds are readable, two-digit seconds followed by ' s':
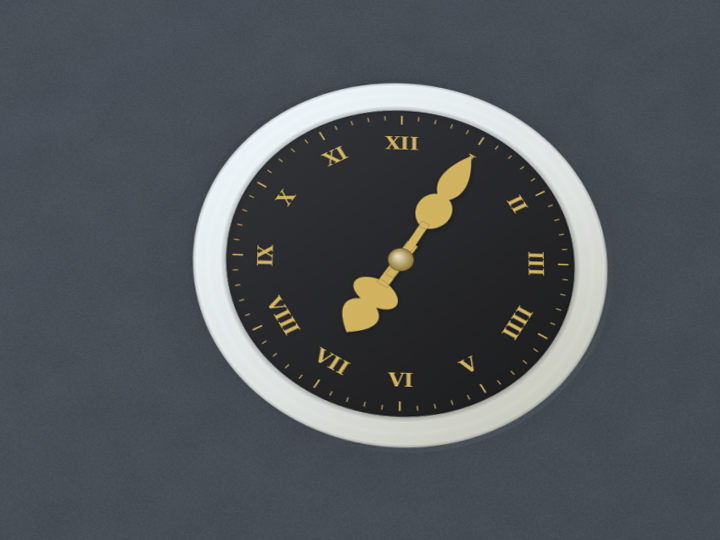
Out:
7 h 05 min
